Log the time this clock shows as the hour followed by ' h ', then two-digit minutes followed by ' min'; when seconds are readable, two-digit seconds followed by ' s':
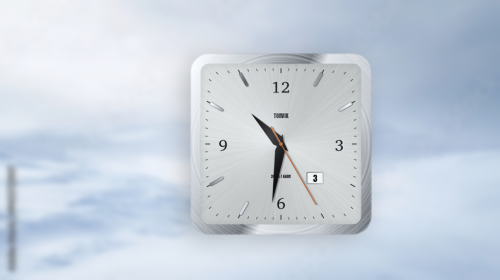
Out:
10 h 31 min 25 s
